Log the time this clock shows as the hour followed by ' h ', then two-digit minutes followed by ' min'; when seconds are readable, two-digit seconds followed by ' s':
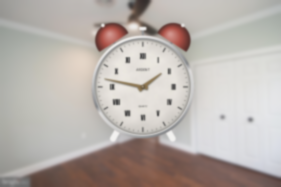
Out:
1 h 47 min
